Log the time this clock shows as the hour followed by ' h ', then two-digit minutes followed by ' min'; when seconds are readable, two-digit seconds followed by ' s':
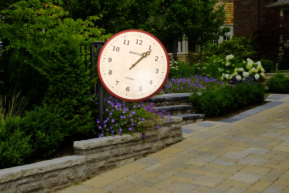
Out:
1 h 06 min
